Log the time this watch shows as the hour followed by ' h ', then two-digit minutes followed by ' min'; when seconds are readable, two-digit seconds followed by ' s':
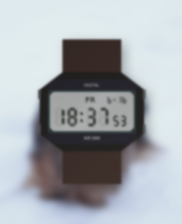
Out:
18 h 37 min 53 s
